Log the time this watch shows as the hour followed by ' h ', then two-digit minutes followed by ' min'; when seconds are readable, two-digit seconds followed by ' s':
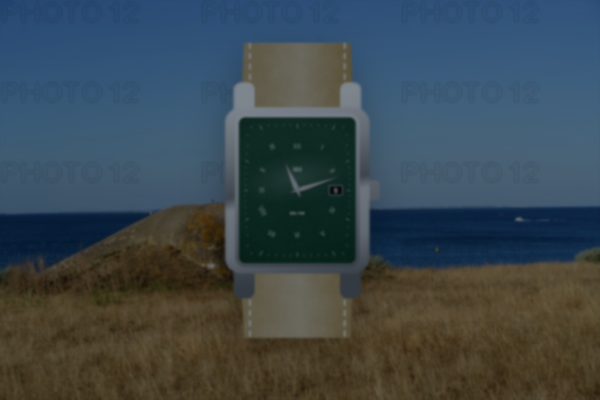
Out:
11 h 12 min
